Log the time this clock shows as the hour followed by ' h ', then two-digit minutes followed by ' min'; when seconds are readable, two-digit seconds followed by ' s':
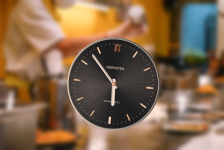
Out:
5 h 53 min
